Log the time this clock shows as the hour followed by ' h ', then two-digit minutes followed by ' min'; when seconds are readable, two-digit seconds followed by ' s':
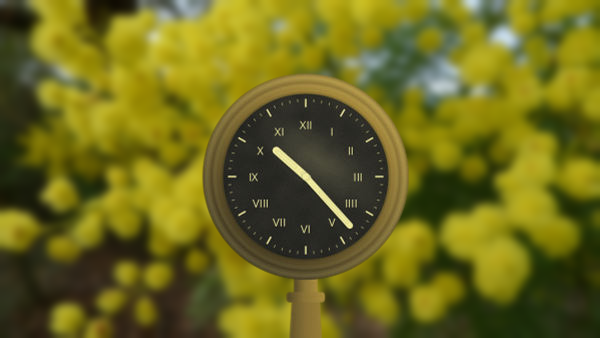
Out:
10 h 23 min
